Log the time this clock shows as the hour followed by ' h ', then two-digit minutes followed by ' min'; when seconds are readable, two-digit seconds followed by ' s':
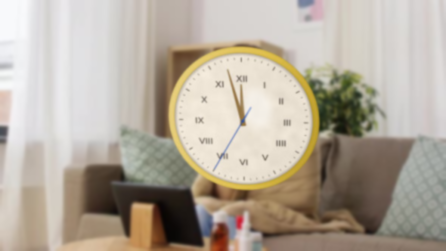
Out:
11 h 57 min 35 s
